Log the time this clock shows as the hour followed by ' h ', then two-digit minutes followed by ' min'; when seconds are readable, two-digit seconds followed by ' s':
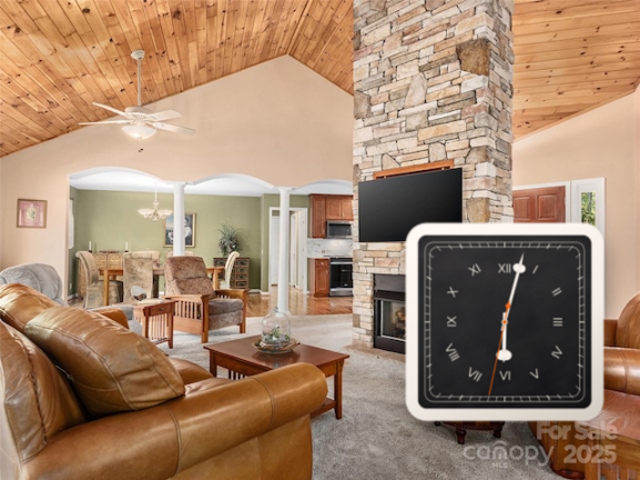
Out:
6 h 02 min 32 s
